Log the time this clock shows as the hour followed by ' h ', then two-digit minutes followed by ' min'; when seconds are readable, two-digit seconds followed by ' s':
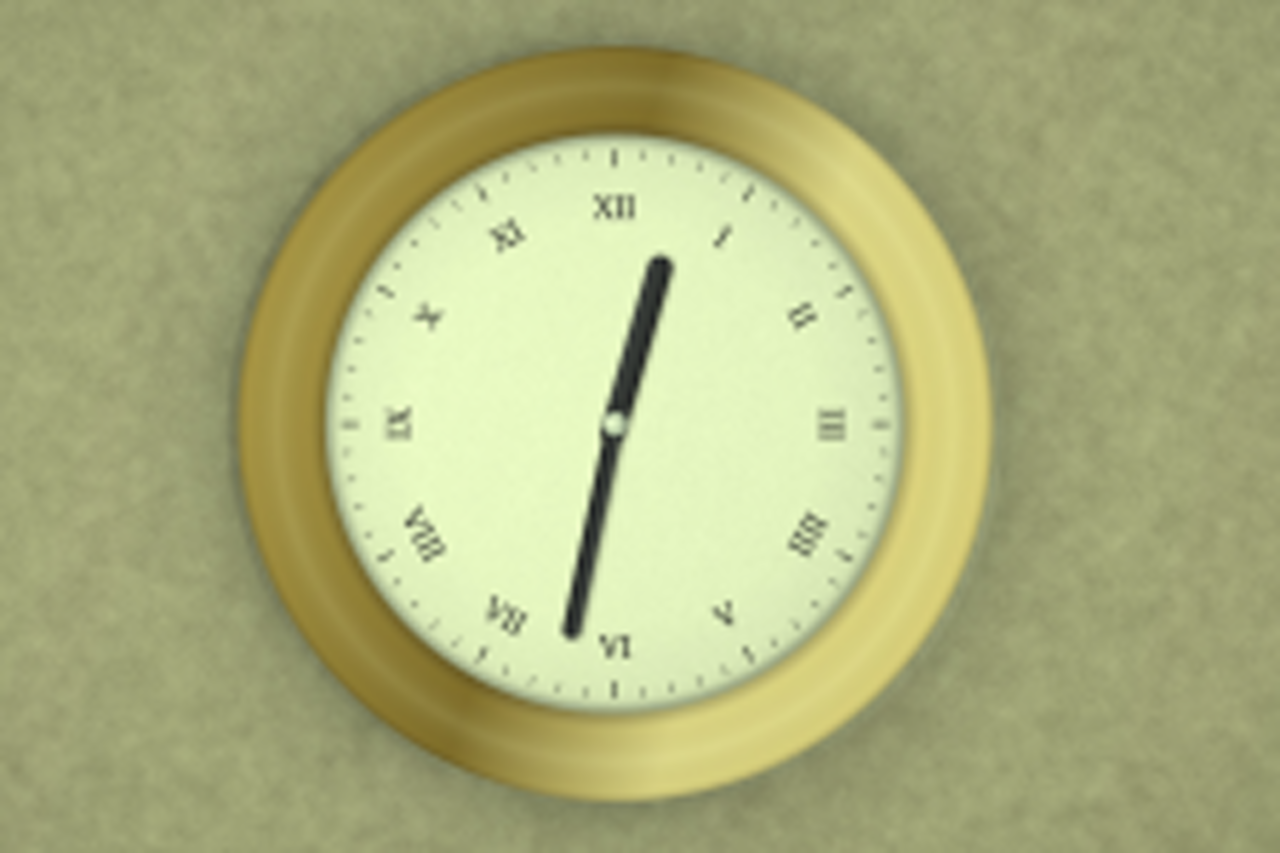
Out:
12 h 32 min
